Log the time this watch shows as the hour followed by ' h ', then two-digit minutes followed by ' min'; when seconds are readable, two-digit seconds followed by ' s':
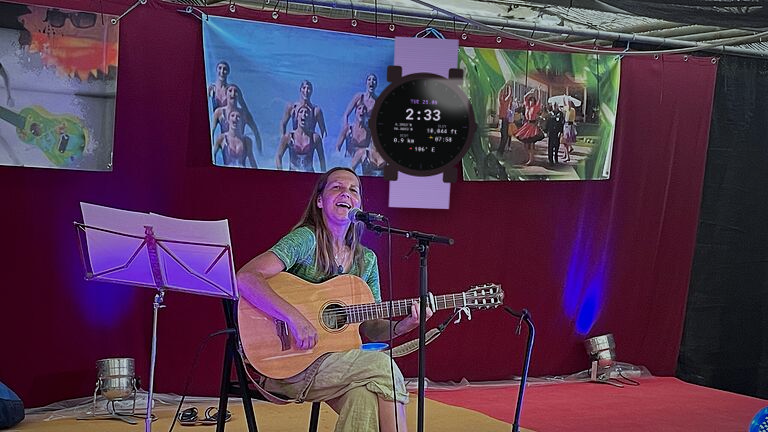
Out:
2 h 33 min
